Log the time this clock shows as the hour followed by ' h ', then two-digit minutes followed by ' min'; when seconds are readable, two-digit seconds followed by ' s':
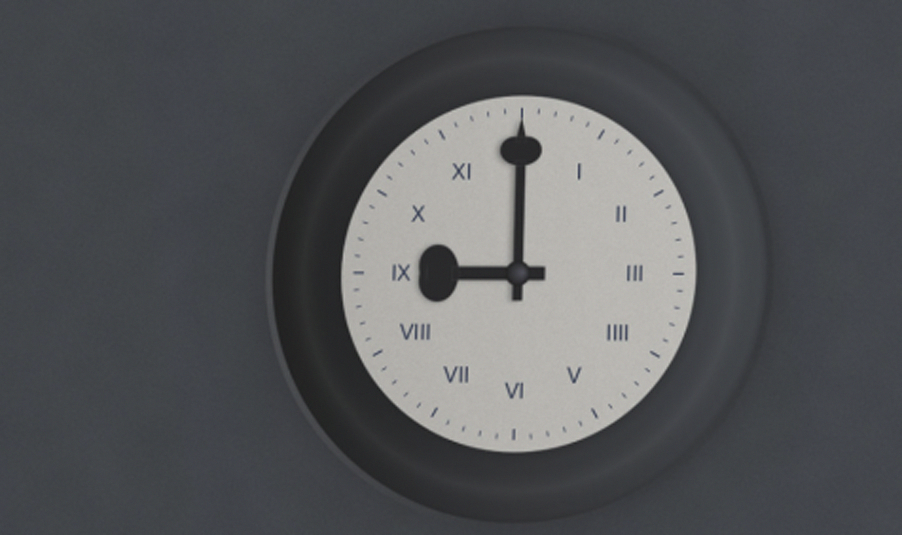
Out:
9 h 00 min
